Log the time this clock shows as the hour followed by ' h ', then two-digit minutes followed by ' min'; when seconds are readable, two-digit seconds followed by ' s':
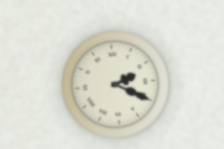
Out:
2 h 20 min
